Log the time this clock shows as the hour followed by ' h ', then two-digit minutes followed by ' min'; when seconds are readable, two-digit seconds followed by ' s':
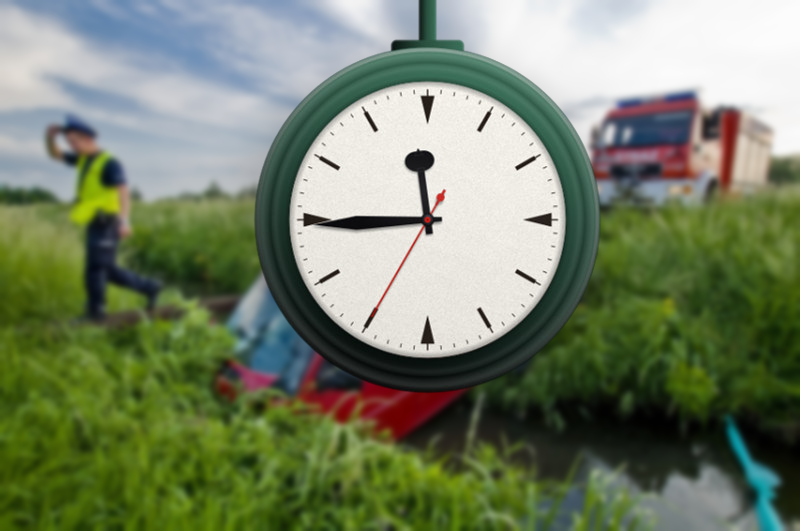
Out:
11 h 44 min 35 s
